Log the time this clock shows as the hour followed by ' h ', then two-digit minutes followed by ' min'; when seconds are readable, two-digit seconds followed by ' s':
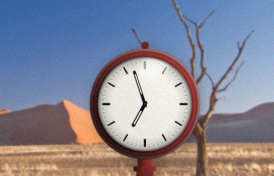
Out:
6 h 57 min
